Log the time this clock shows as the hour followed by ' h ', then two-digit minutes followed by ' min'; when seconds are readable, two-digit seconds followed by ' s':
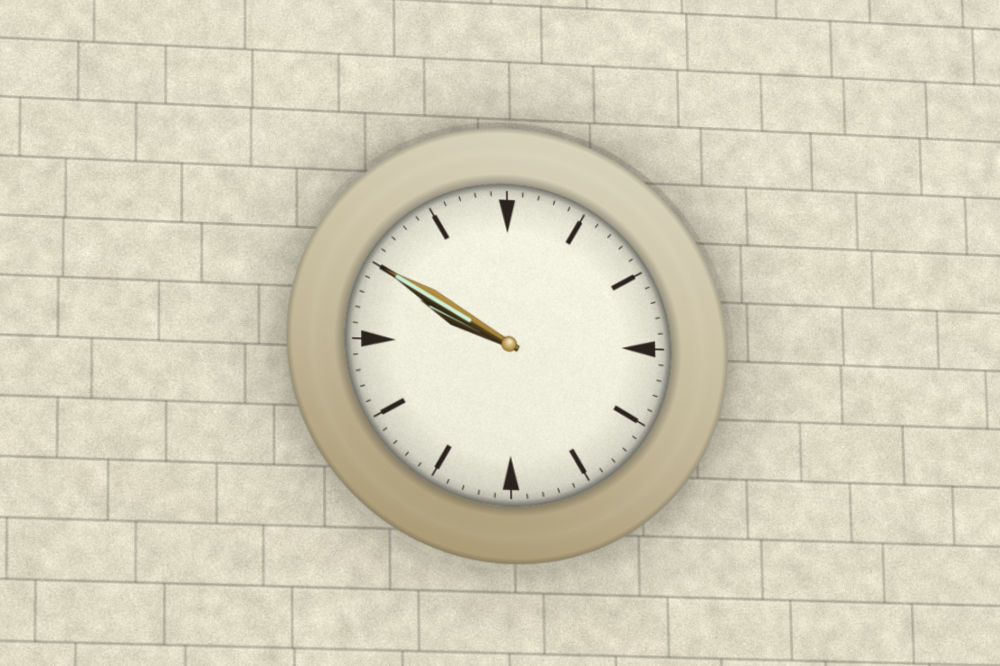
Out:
9 h 50 min
